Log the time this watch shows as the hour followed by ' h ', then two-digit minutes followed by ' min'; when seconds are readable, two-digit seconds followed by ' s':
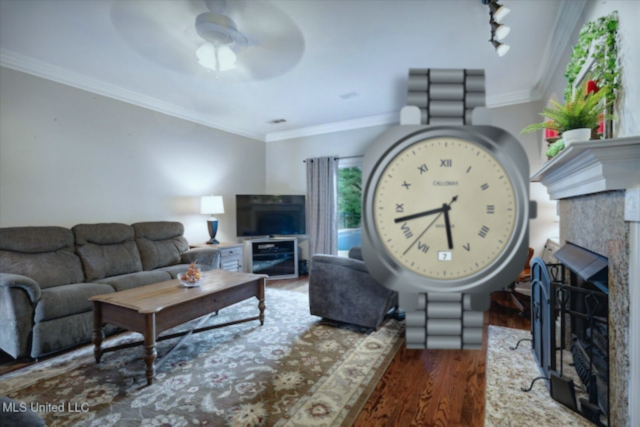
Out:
5 h 42 min 37 s
